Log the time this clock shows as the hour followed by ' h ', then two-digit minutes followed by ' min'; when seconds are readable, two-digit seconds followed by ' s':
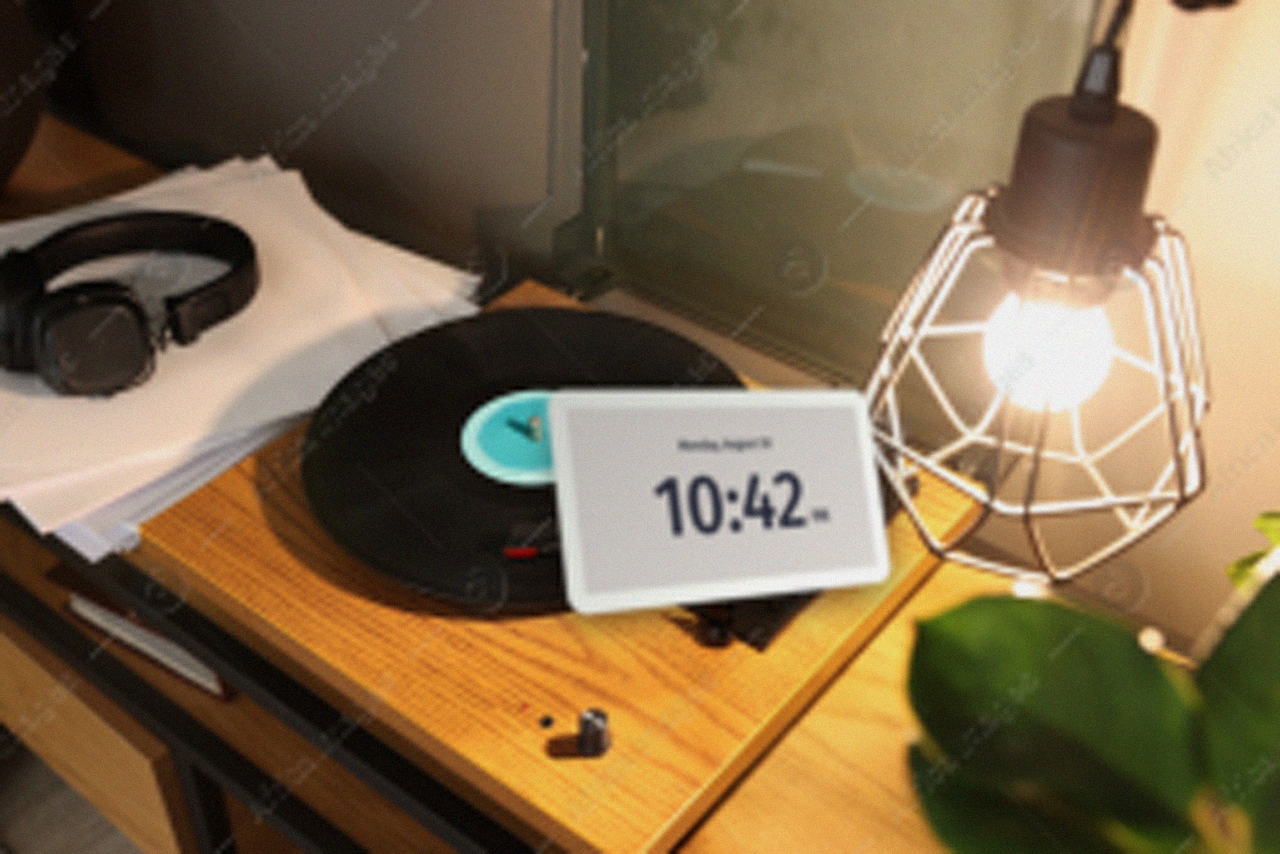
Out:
10 h 42 min
